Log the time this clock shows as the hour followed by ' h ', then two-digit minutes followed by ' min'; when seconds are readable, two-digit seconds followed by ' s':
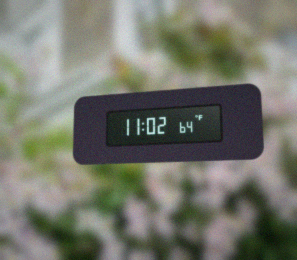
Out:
11 h 02 min
